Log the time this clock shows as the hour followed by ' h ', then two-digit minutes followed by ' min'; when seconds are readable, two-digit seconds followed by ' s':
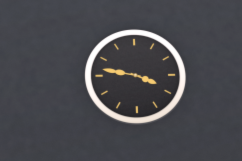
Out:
3 h 47 min
